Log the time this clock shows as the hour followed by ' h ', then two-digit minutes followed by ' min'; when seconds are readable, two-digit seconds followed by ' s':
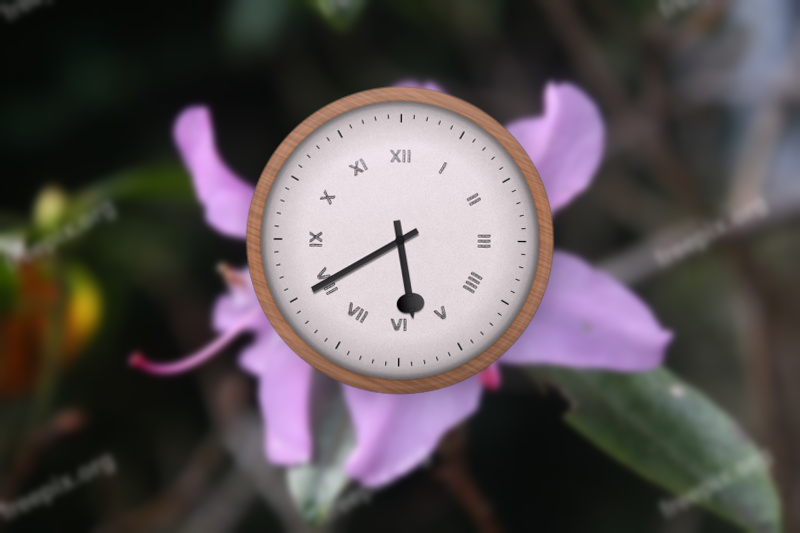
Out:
5 h 40 min
